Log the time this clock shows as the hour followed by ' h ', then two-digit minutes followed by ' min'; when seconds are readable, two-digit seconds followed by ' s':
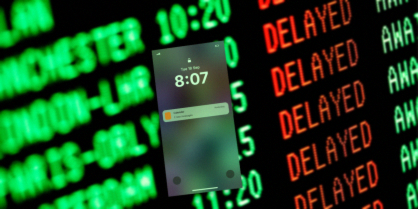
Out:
8 h 07 min
